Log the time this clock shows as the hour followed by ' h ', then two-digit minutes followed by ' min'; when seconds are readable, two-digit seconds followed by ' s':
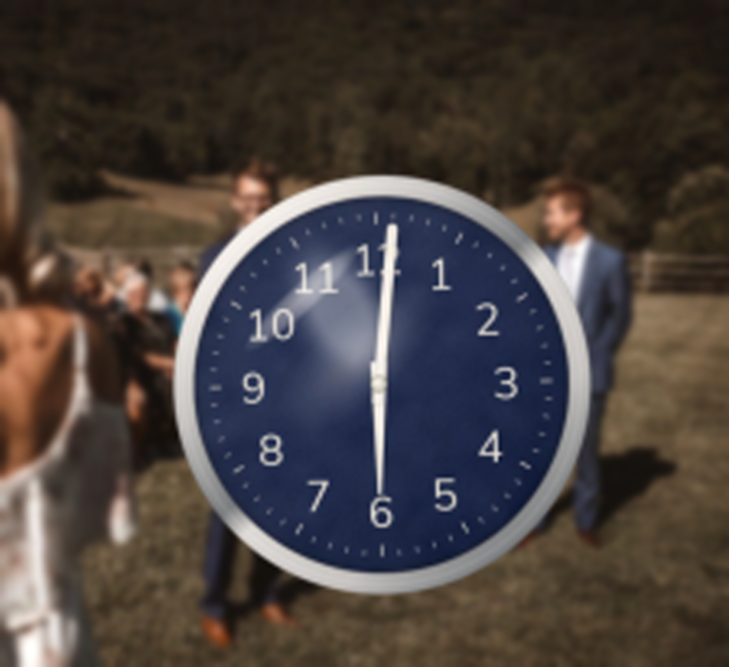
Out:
6 h 01 min
